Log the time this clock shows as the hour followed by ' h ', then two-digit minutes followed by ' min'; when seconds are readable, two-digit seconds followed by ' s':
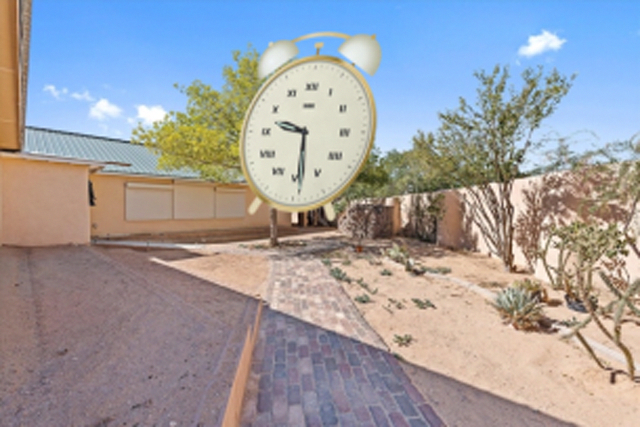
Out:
9 h 29 min
